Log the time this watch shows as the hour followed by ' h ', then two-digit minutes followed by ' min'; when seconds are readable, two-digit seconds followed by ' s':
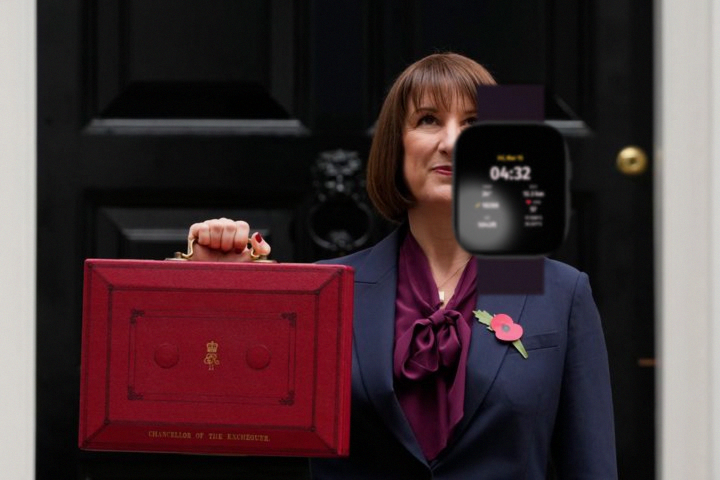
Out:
4 h 32 min
